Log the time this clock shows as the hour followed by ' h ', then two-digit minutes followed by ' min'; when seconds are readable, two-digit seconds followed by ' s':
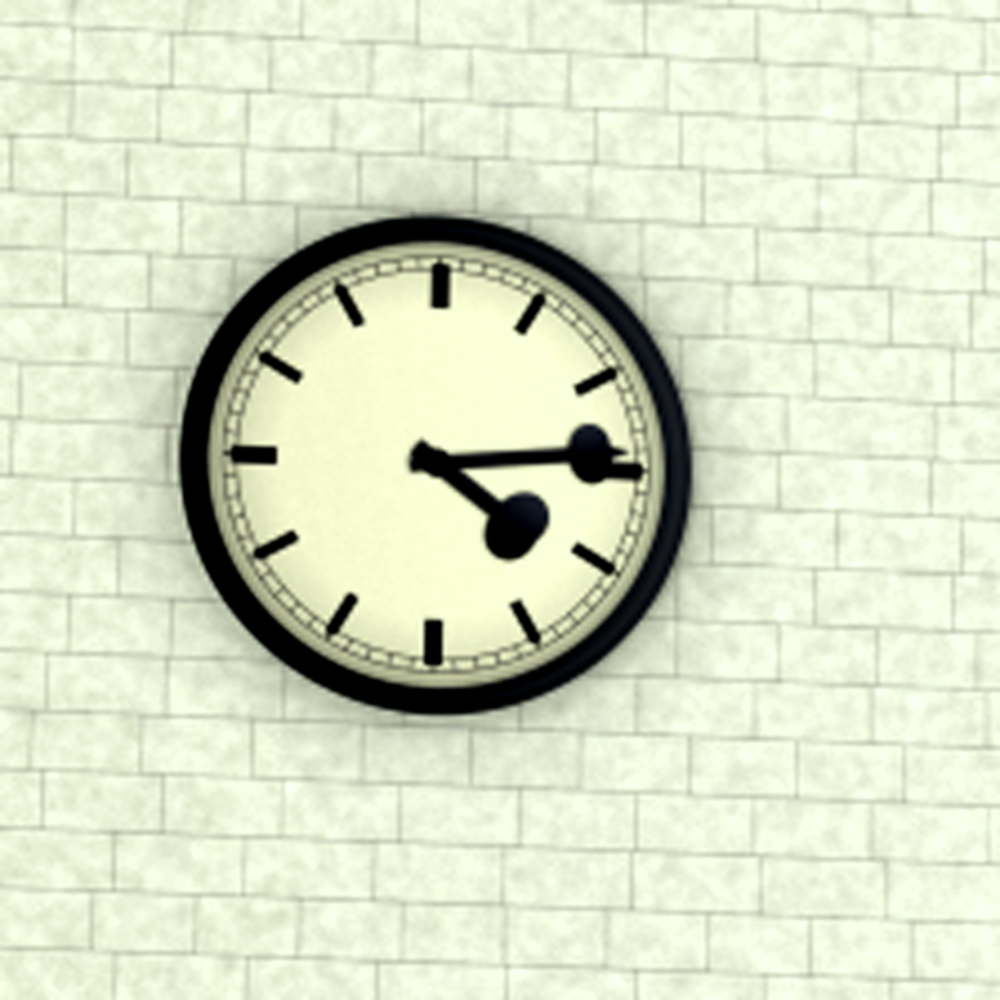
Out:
4 h 14 min
